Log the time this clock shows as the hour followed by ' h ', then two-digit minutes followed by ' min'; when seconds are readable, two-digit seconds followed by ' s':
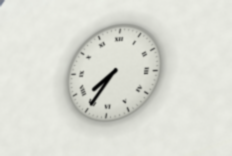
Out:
7 h 35 min
